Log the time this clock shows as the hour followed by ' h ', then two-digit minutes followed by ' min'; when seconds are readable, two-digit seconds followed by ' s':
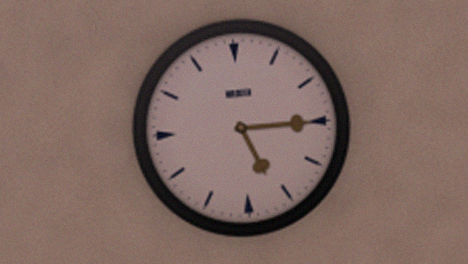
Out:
5 h 15 min
